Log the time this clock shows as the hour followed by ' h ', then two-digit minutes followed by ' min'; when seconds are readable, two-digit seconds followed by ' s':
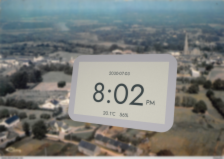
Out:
8 h 02 min
